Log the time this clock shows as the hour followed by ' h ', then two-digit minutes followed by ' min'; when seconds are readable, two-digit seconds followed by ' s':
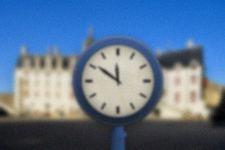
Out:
11 h 51 min
